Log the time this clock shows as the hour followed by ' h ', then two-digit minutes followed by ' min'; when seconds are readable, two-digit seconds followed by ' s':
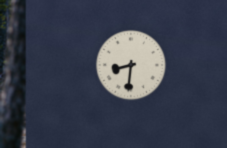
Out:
8 h 31 min
